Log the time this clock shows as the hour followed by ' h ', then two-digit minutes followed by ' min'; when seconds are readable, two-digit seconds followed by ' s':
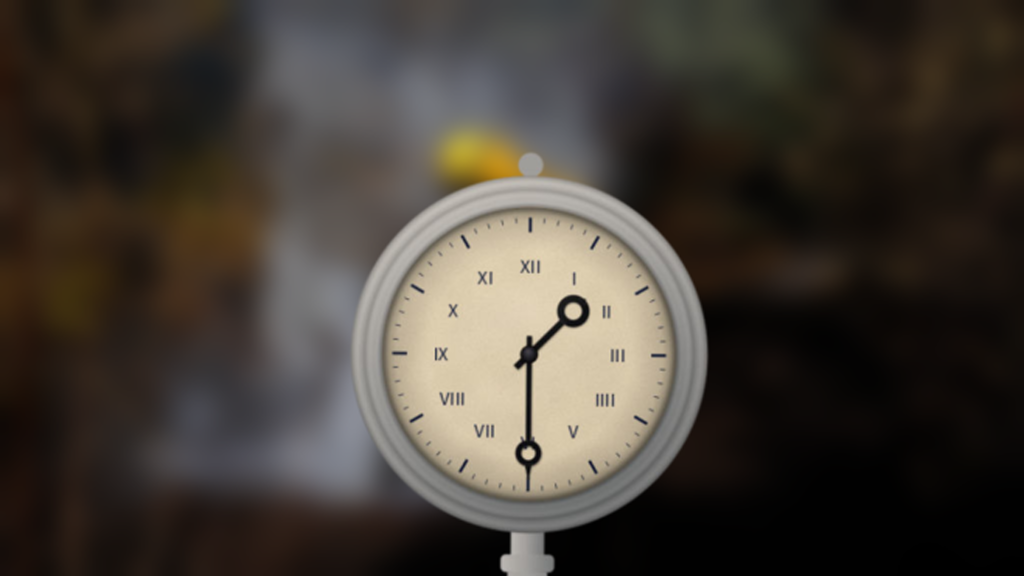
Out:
1 h 30 min
